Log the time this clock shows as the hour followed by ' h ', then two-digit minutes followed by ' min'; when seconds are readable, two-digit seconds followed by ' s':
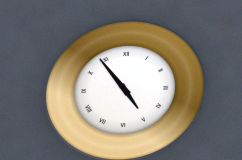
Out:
4 h 54 min
